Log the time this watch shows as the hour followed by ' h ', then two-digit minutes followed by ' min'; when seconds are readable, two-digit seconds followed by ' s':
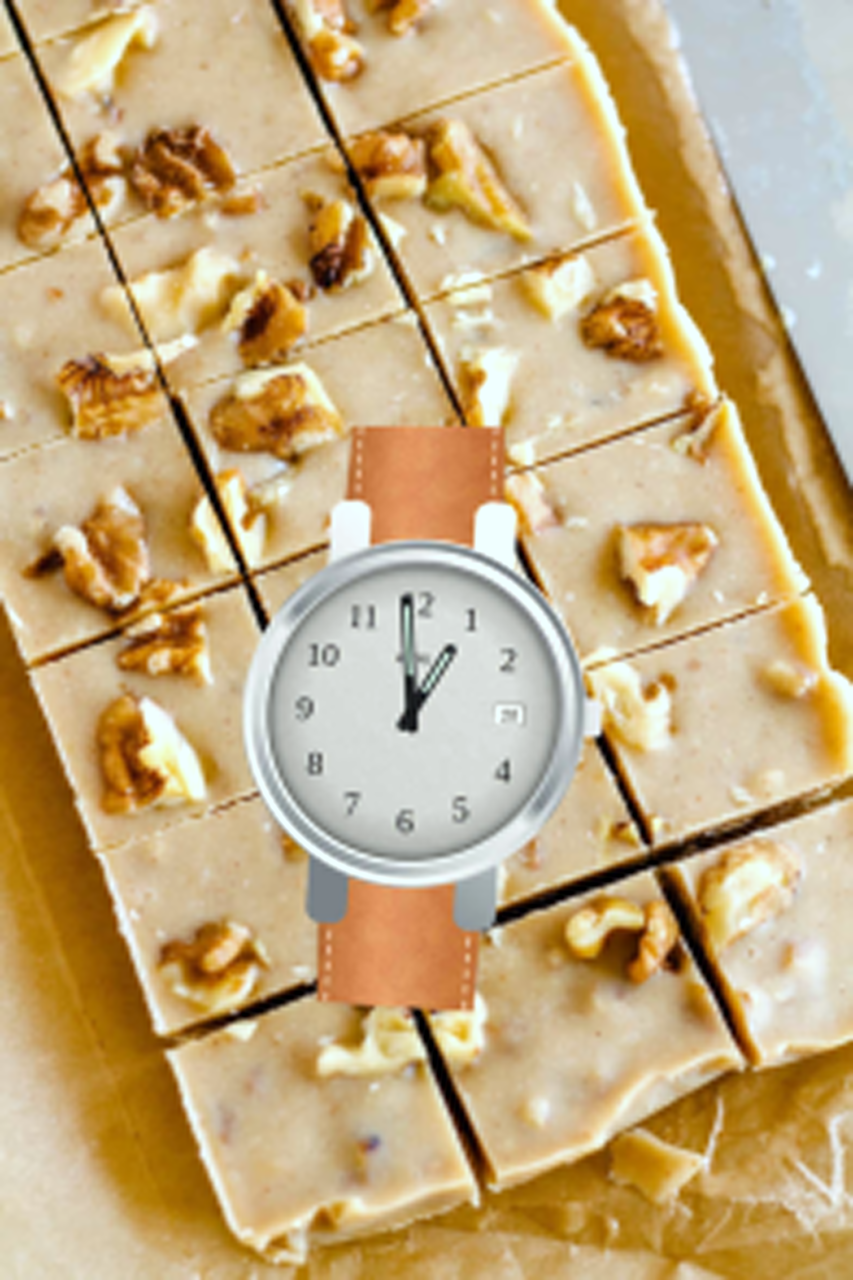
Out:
12 h 59 min
